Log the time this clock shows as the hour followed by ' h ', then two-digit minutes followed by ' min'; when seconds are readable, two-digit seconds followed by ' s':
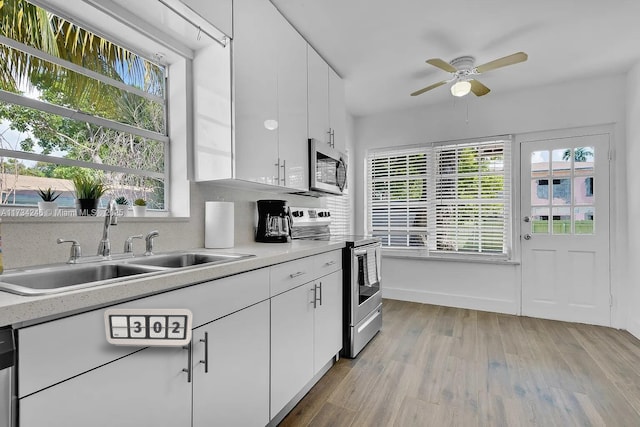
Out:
3 h 02 min
